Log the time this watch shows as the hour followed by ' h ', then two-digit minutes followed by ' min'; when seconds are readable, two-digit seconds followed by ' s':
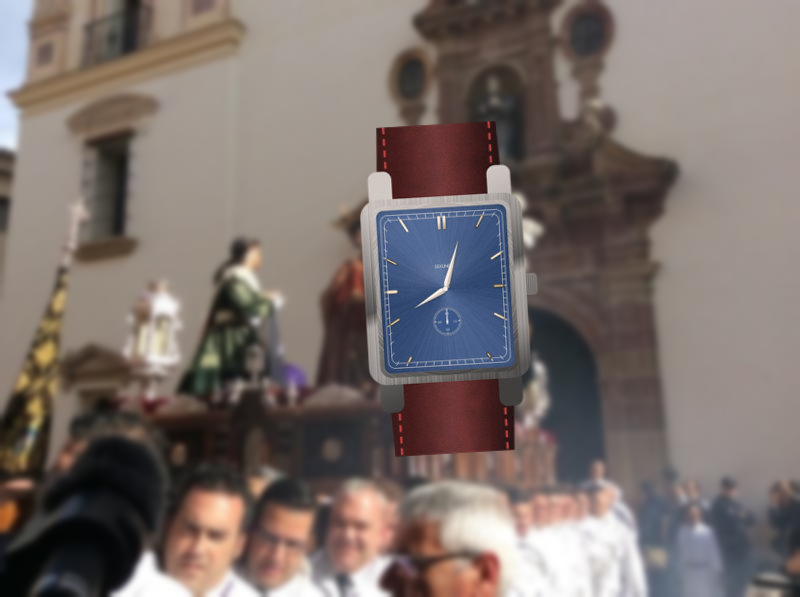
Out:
8 h 03 min
